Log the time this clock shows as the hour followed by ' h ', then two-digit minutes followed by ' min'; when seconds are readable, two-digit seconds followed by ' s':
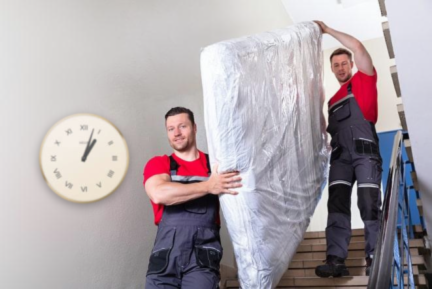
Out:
1 h 03 min
